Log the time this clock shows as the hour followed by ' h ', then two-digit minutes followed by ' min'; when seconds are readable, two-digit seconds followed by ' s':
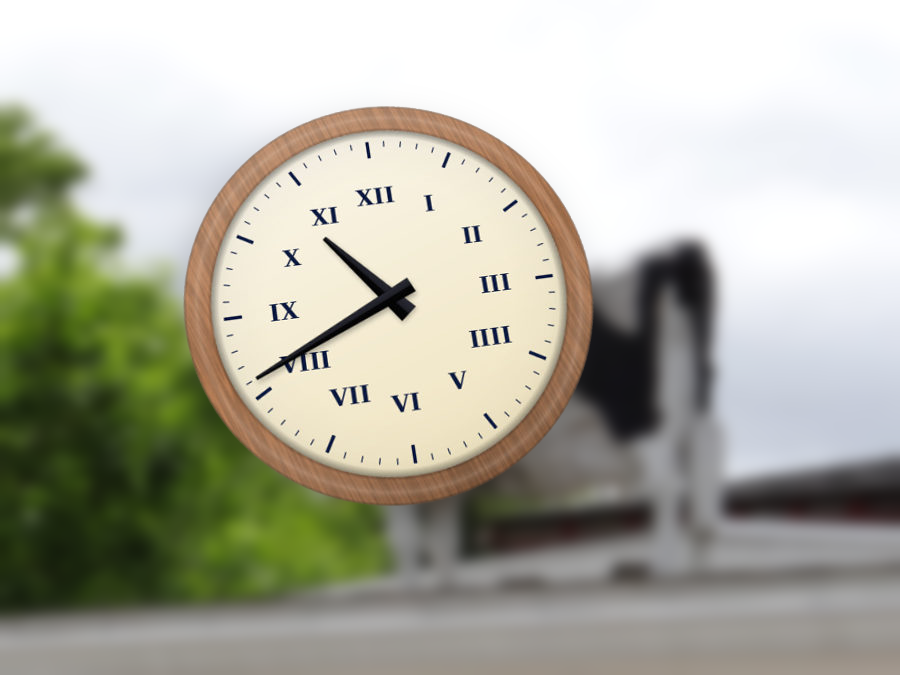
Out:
10 h 41 min
